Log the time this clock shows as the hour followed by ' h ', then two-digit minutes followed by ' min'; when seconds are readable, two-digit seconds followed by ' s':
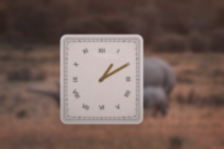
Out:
1 h 10 min
